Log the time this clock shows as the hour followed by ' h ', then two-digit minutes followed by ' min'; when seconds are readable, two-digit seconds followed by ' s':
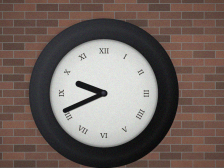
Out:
9 h 41 min
